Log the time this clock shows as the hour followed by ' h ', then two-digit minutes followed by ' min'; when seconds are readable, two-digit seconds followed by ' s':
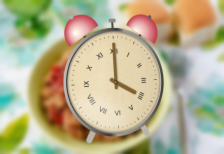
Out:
4 h 00 min
